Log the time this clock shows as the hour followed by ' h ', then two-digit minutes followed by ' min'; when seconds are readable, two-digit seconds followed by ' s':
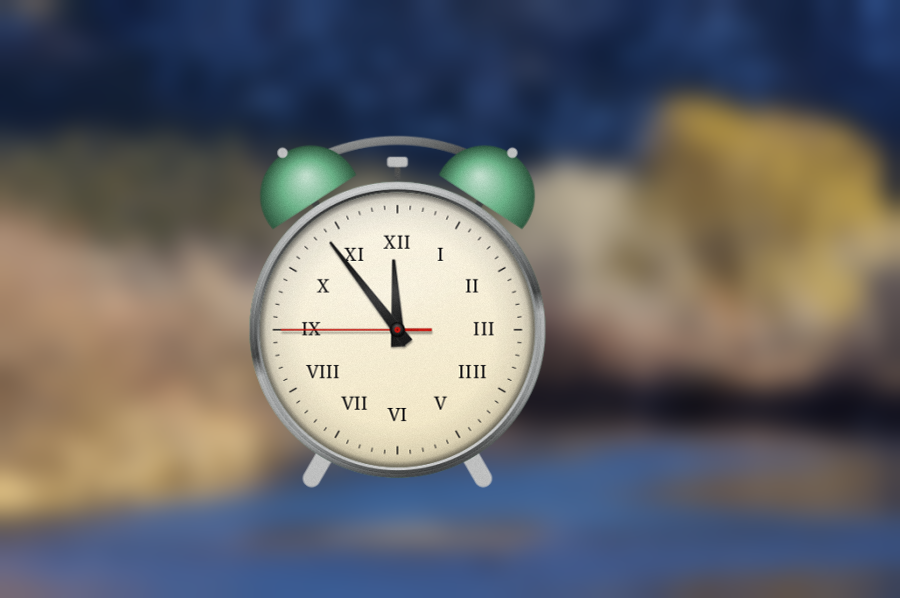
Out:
11 h 53 min 45 s
